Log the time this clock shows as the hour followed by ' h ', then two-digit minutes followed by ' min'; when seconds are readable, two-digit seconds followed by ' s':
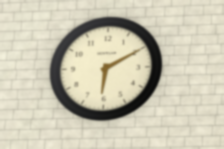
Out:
6 h 10 min
